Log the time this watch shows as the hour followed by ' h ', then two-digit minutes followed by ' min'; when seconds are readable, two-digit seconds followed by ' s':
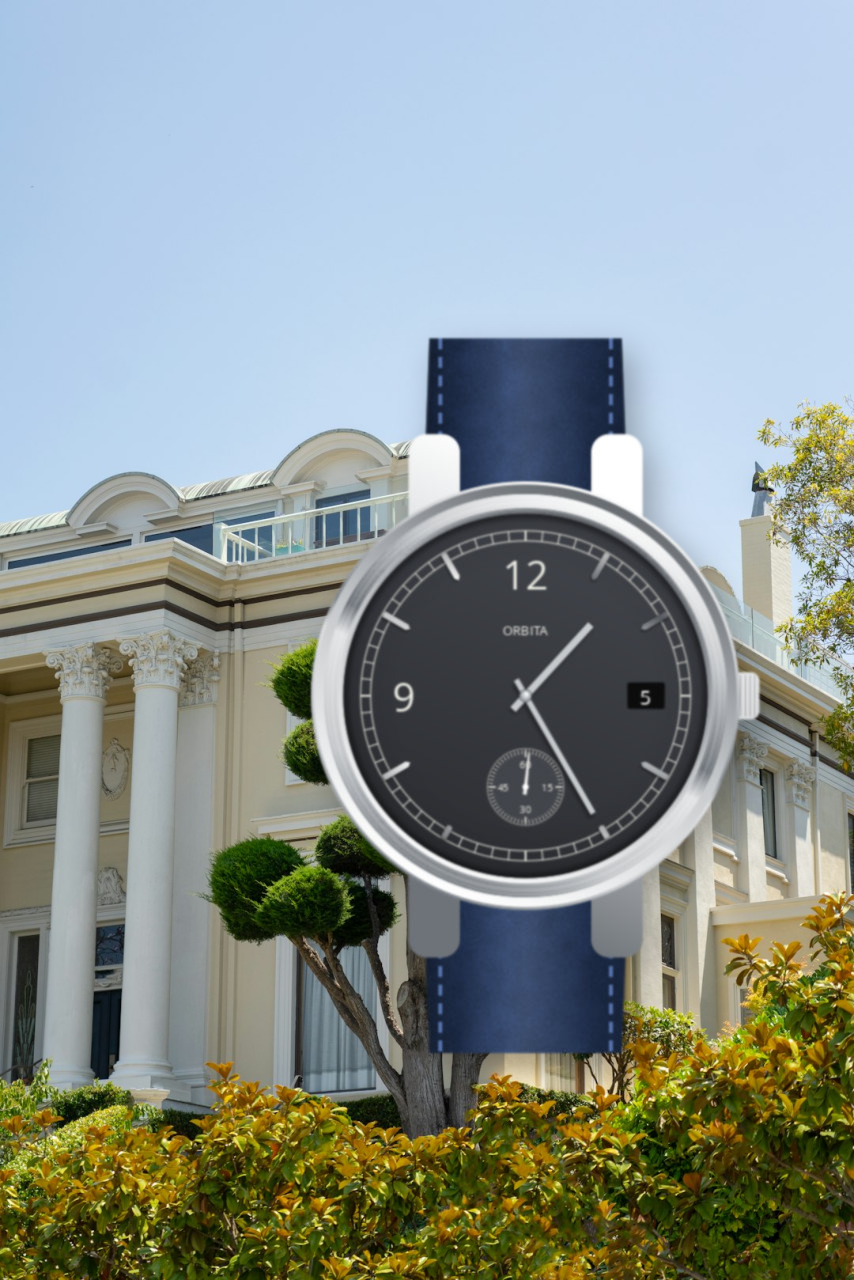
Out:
1 h 25 min 01 s
